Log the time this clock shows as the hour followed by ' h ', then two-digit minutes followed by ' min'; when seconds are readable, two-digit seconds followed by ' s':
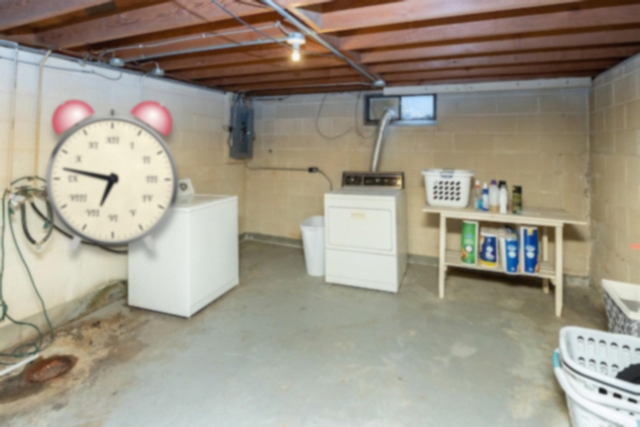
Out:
6 h 47 min
